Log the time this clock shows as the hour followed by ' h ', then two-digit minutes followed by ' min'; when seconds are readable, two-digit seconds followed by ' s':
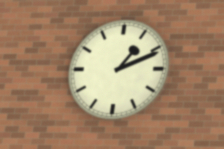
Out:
1 h 11 min
